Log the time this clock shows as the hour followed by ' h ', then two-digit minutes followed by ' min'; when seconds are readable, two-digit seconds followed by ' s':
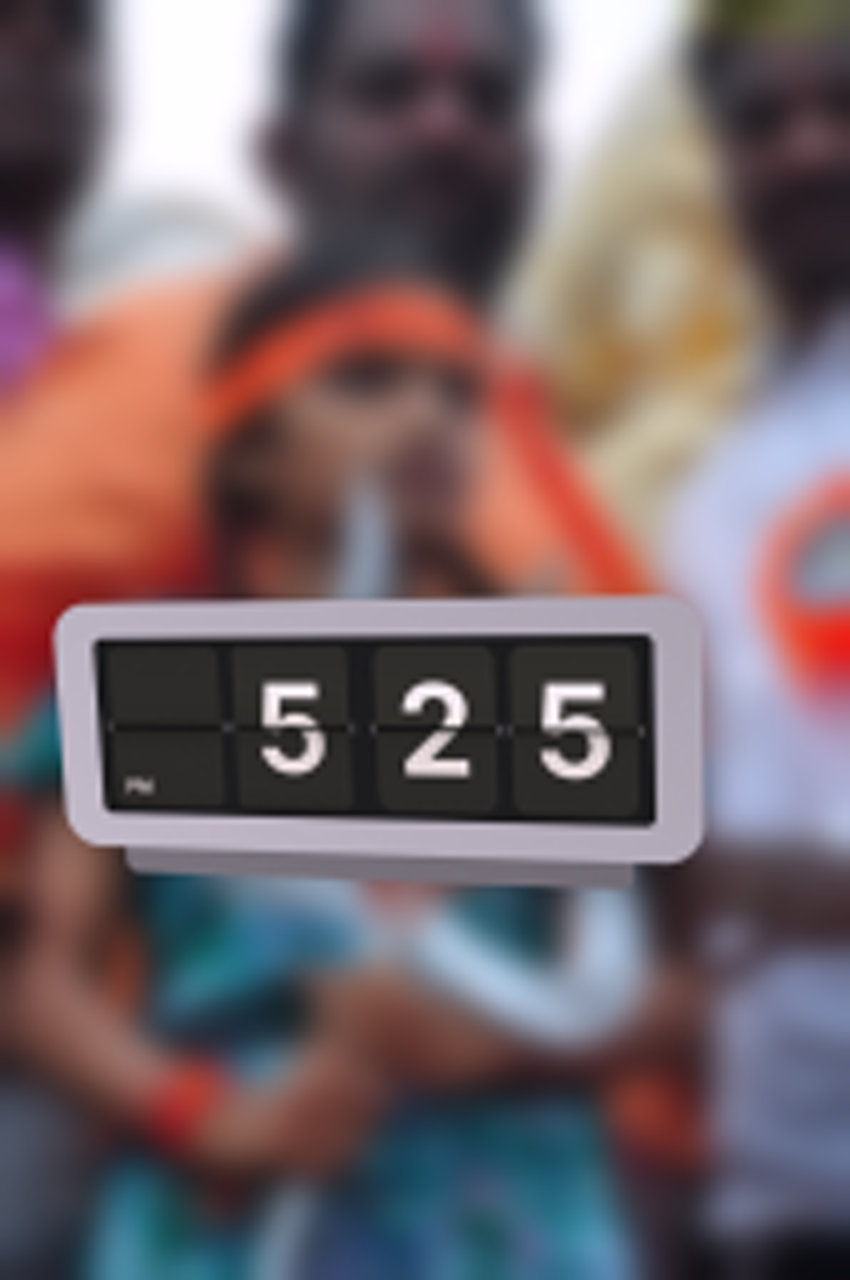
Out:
5 h 25 min
